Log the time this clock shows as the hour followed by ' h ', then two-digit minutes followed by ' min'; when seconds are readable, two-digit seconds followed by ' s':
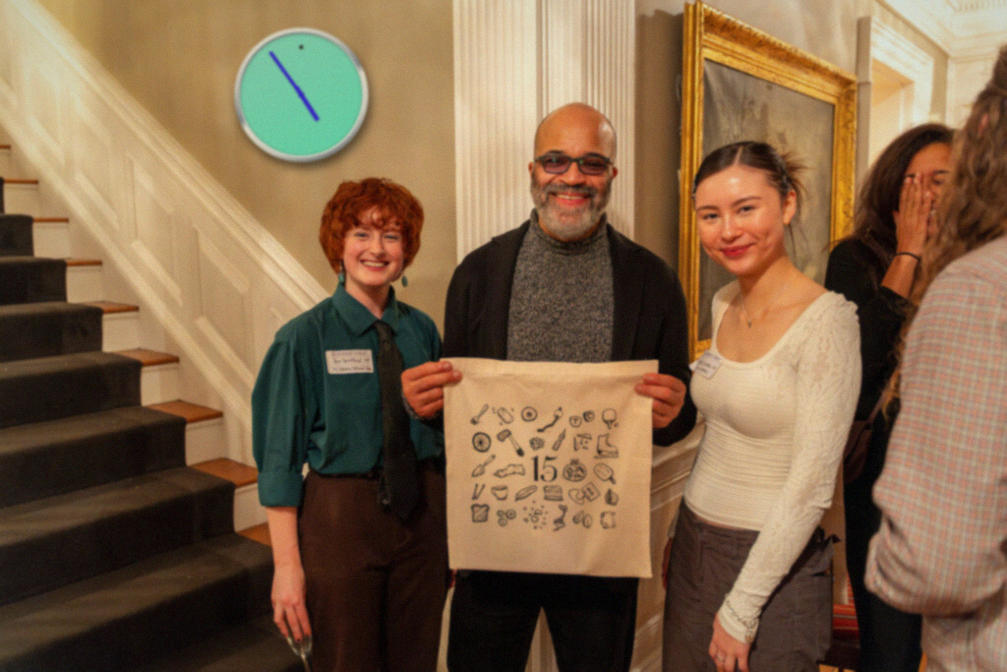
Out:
4 h 54 min
